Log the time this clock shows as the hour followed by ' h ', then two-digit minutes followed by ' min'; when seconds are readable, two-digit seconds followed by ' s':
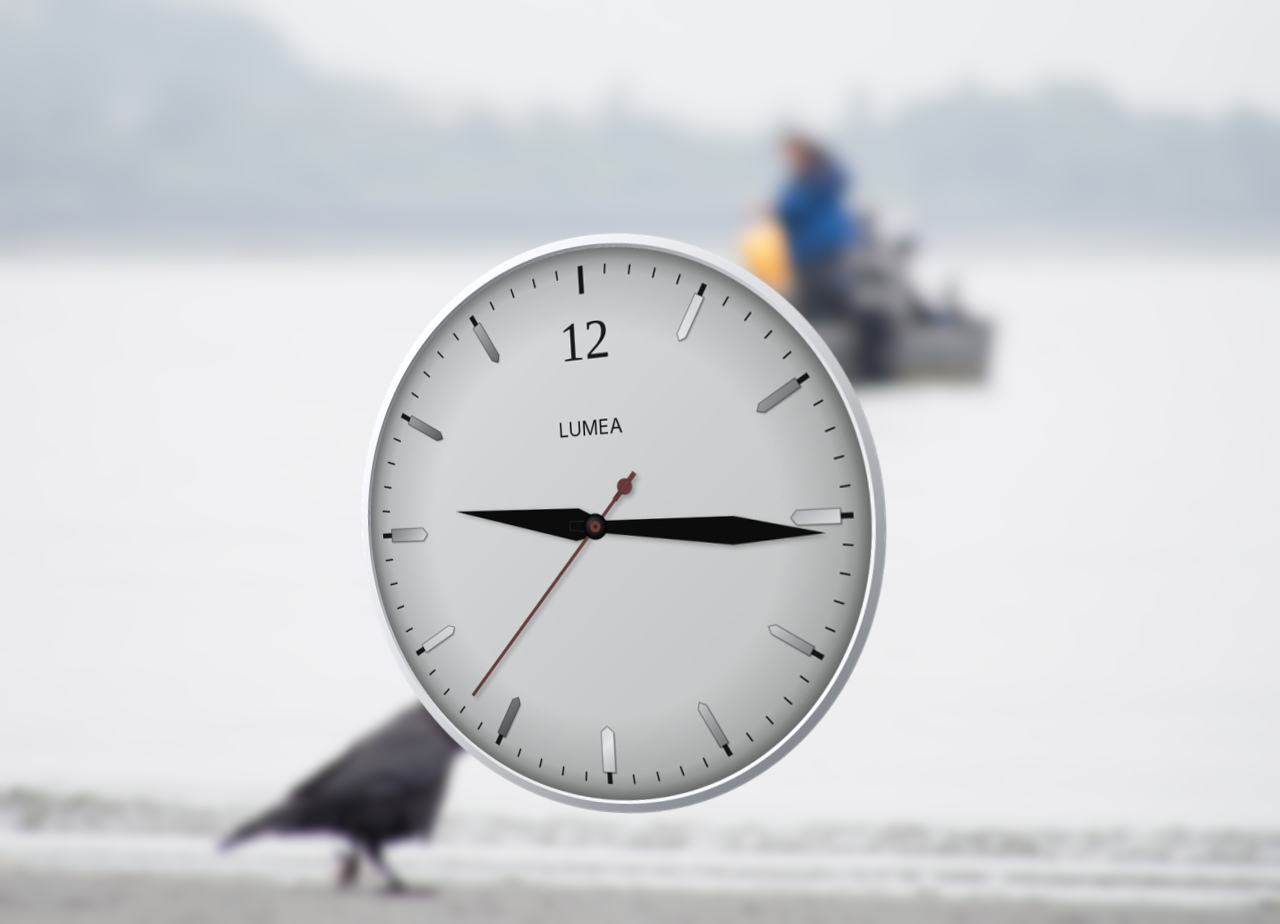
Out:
9 h 15 min 37 s
